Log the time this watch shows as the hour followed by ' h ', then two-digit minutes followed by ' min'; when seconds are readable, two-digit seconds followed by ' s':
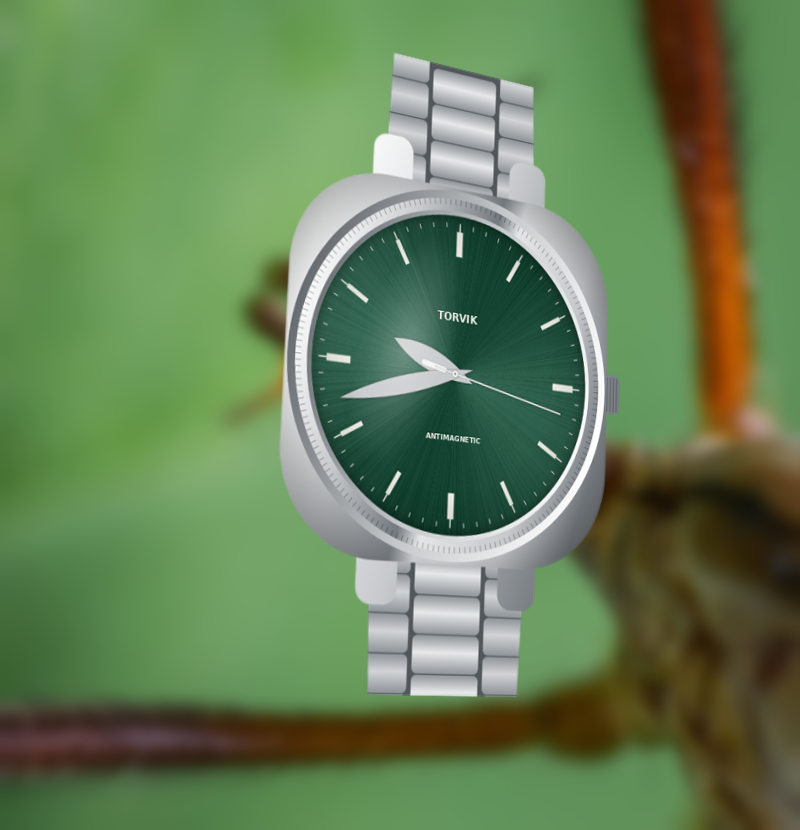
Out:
9 h 42 min 17 s
